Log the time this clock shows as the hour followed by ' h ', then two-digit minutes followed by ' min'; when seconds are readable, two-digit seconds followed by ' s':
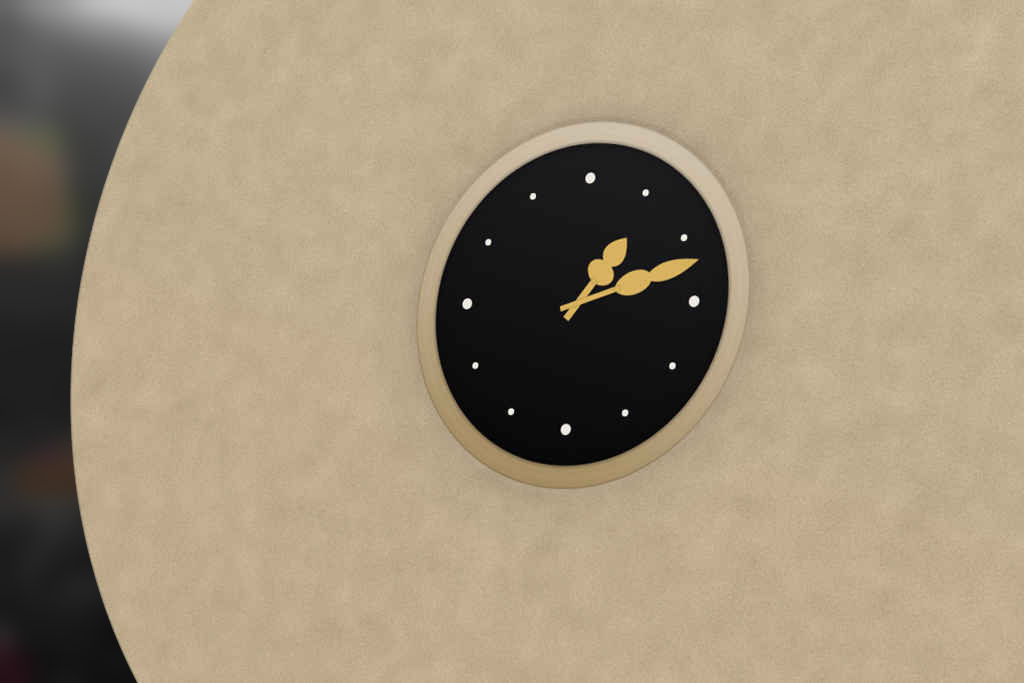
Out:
1 h 12 min
